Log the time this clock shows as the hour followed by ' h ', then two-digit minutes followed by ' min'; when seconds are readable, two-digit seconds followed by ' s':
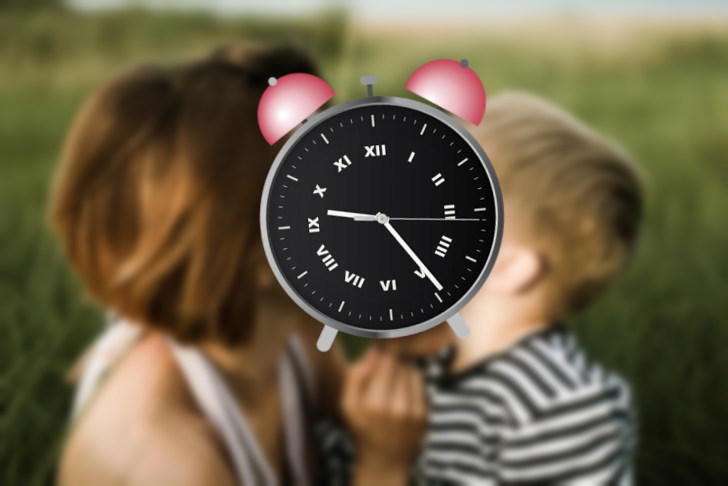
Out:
9 h 24 min 16 s
